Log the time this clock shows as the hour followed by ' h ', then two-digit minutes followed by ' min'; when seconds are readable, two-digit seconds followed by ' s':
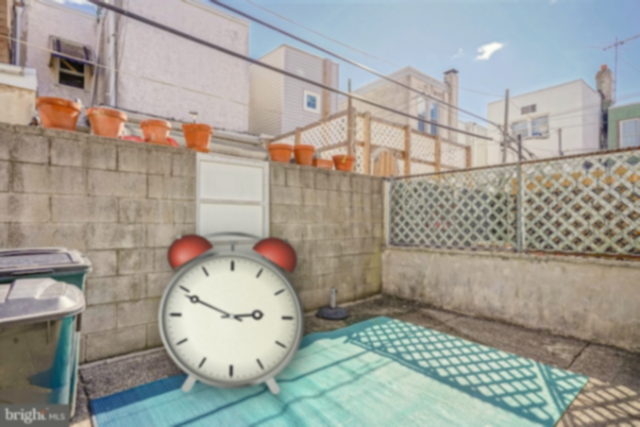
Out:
2 h 49 min
